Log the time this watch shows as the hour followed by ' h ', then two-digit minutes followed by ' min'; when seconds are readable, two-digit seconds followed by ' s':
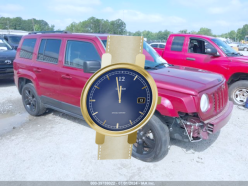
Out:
11 h 58 min
